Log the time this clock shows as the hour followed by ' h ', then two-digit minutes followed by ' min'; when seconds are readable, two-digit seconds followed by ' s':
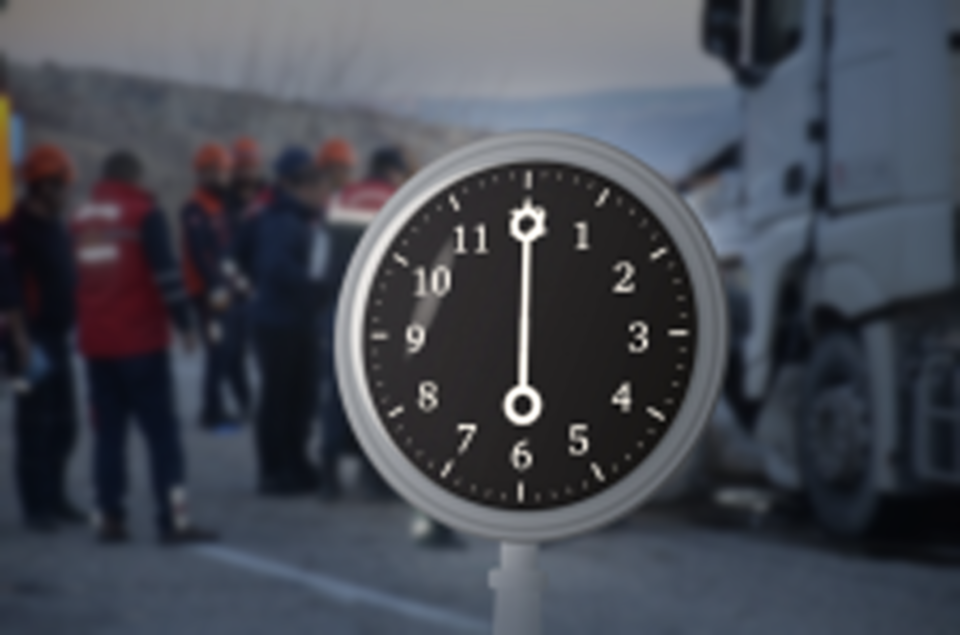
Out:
6 h 00 min
